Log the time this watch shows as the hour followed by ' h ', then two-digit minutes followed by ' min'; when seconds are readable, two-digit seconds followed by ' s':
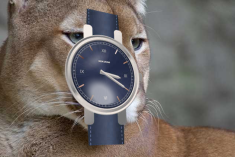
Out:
3 h 20 min
